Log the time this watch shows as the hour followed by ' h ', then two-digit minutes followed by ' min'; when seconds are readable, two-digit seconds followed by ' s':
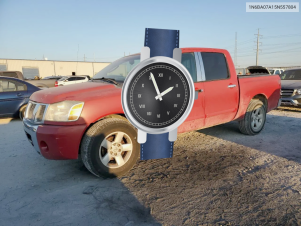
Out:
1 h 56 min
